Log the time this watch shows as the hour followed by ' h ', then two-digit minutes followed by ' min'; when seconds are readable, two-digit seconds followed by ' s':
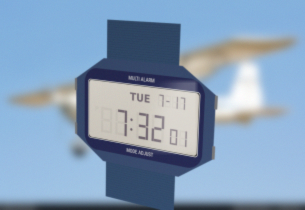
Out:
7 h 32 min 01 s
